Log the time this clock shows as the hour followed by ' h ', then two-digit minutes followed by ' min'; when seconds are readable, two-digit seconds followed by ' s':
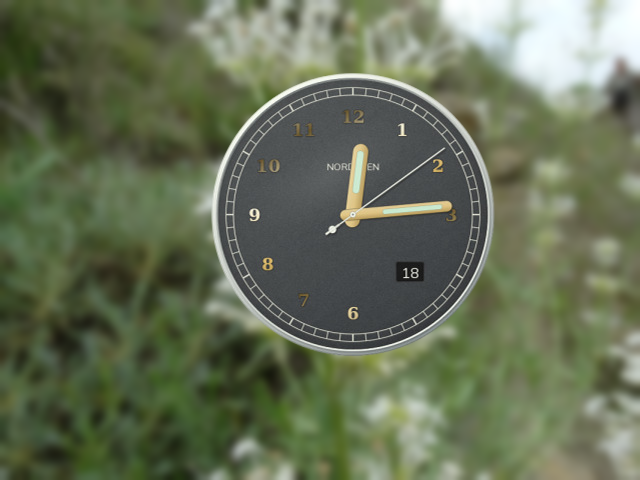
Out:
12 h 14 min 09 s
